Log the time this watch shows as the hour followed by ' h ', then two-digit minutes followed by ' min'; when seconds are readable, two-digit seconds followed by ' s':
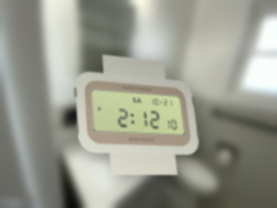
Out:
2 h 12 min
